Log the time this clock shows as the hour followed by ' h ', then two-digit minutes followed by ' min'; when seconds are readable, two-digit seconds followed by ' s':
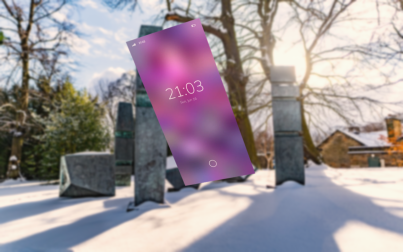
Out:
21 h 03 min
